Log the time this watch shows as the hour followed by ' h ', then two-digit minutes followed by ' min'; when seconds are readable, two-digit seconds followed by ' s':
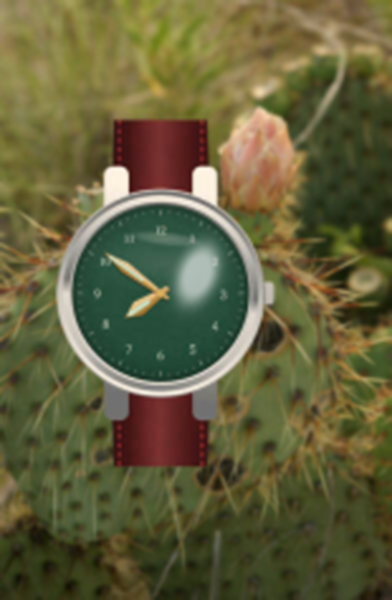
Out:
7 h 51 min
